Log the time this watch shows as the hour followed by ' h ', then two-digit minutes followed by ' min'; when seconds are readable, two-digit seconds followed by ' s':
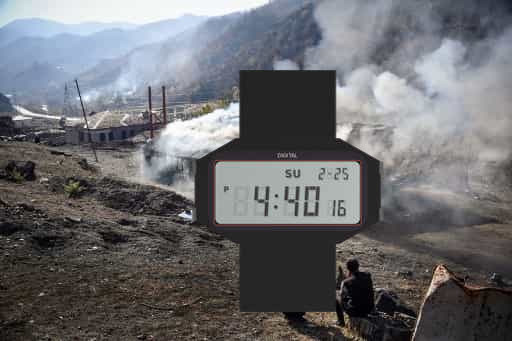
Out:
4 h 40 min 16 s
